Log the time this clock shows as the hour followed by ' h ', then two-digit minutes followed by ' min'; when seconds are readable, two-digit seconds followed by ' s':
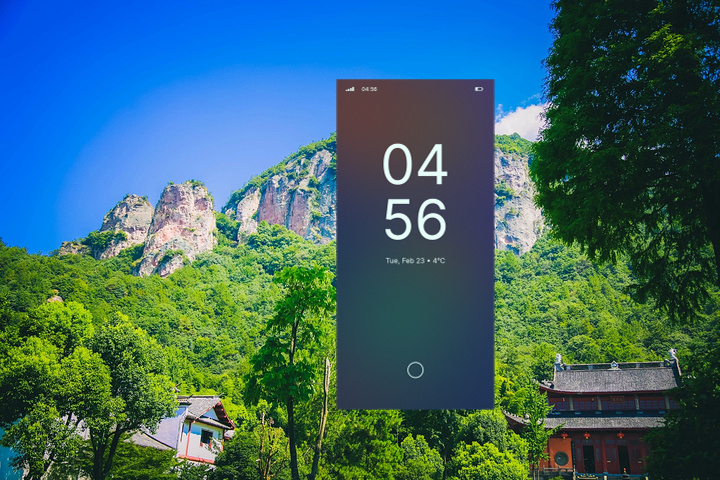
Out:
4 h 56 min
